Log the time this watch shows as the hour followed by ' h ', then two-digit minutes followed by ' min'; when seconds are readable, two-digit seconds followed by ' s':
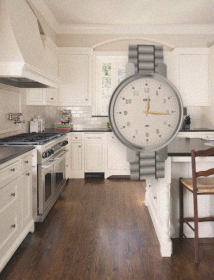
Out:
12 h 16 min
